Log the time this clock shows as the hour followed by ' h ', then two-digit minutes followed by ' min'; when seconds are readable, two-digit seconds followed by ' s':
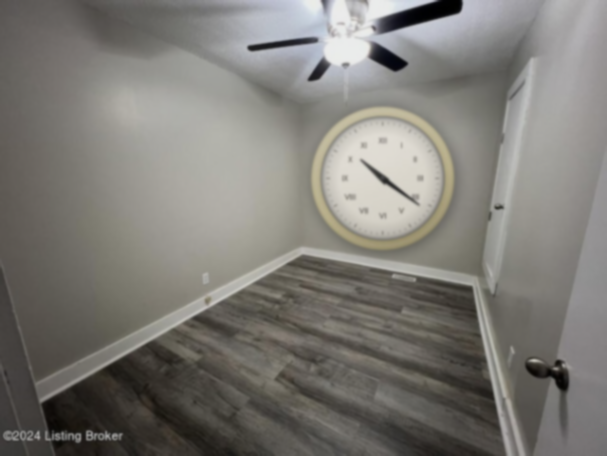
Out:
10 h 21 min
